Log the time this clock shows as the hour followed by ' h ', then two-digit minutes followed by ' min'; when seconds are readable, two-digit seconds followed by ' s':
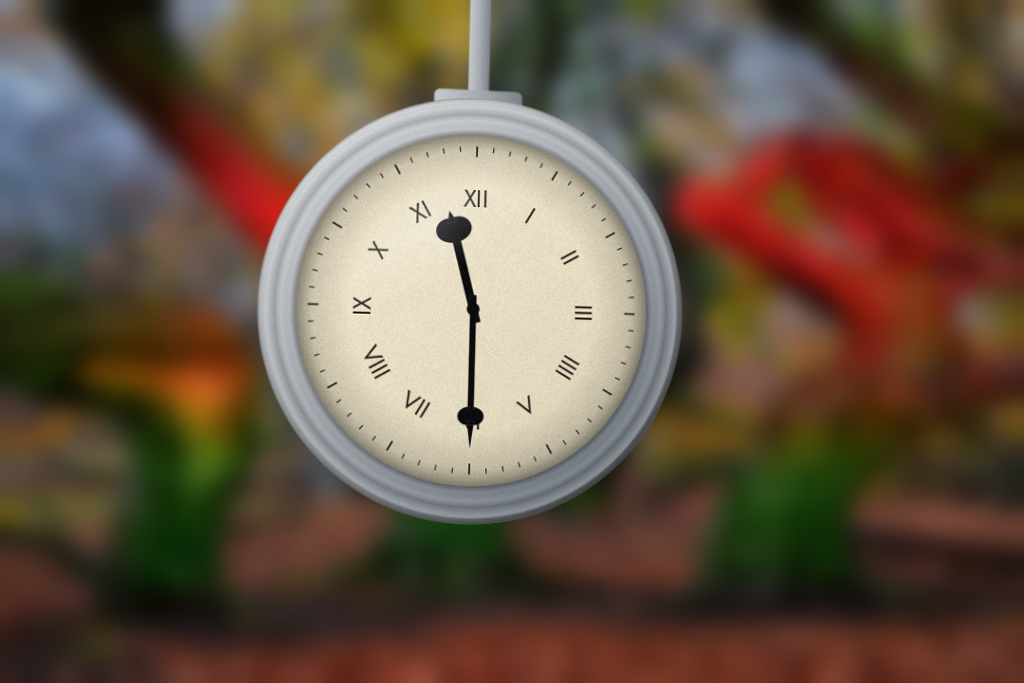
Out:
11 h 30 min
